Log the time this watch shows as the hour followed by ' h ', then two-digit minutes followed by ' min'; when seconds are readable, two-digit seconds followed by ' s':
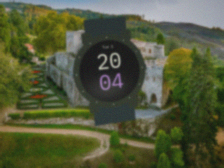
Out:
20 h 04 min
